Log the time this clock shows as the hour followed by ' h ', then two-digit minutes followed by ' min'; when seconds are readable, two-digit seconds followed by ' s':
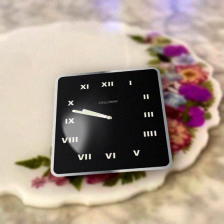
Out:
9 h 48 min
